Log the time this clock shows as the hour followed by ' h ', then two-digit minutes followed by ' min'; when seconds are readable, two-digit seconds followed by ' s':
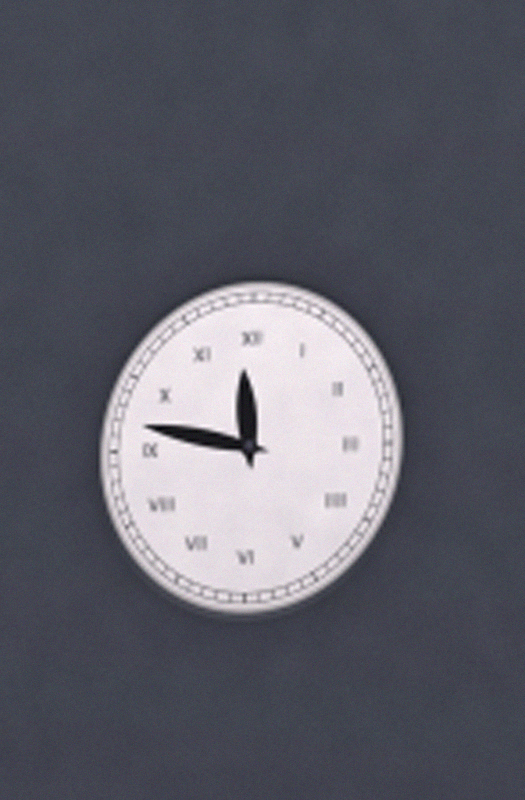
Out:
11 h 47 min
